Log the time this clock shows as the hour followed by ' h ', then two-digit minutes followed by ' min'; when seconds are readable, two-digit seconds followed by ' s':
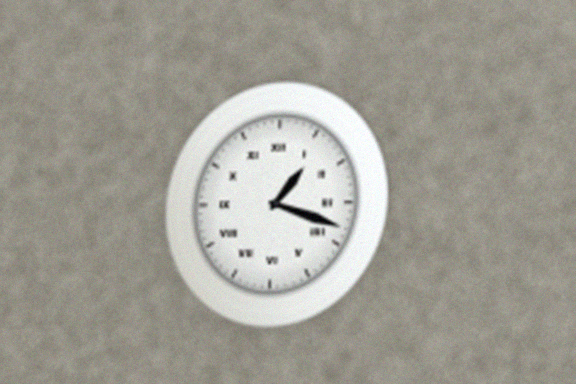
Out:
1 h 18 min
